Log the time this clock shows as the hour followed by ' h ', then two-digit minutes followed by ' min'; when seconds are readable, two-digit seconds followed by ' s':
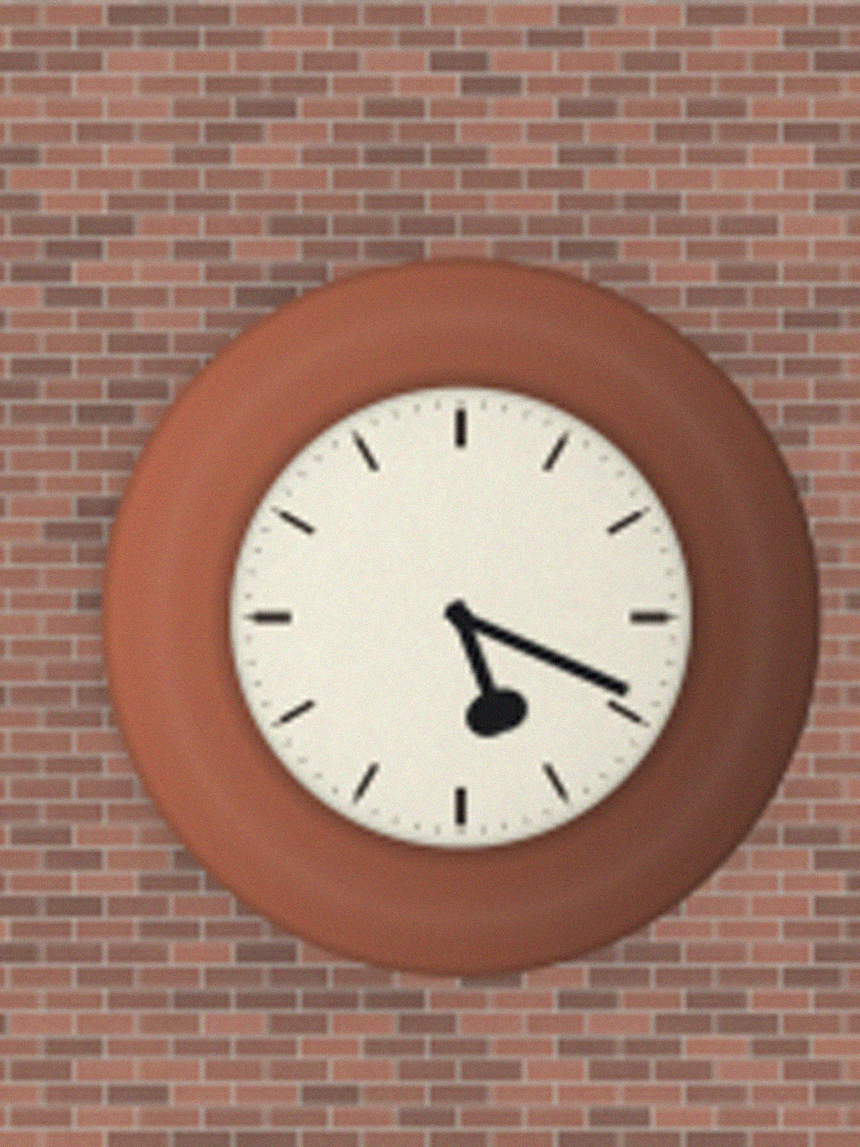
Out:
5 h 19 min
